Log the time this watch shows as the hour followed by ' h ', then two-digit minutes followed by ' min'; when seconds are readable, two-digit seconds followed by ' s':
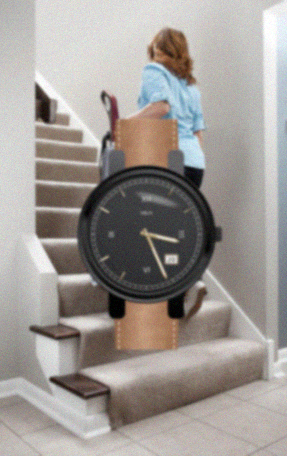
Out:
3 h 26 min
